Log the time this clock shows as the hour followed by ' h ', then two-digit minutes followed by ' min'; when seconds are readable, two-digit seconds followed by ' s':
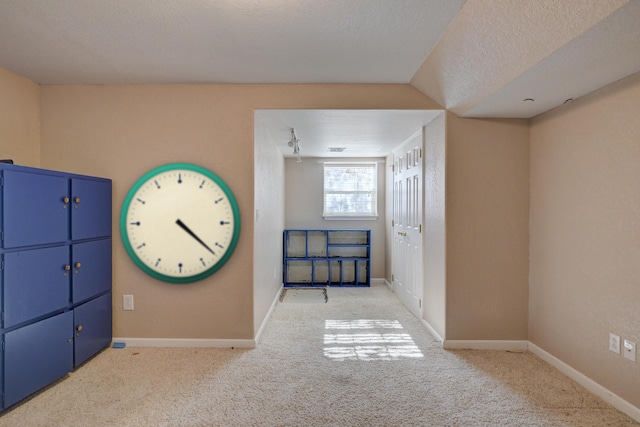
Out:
4 h 22 min
